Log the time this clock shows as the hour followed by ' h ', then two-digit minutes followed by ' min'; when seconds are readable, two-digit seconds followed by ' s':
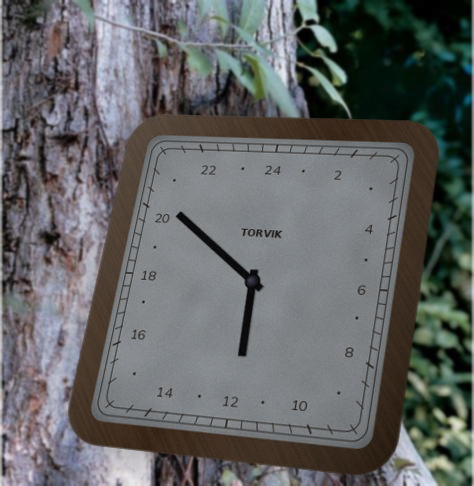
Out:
11 h 51 min
